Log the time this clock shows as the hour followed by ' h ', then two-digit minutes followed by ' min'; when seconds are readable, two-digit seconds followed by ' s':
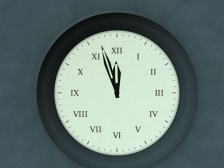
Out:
11 h 57 min
